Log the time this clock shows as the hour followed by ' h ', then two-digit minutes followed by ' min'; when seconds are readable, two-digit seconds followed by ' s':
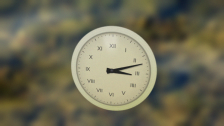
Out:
3 h 12 min
